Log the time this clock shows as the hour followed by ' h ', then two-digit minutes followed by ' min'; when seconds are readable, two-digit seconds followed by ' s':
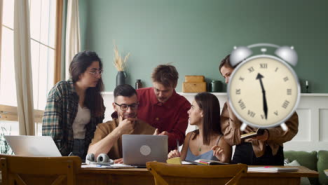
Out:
11 h 29 min
